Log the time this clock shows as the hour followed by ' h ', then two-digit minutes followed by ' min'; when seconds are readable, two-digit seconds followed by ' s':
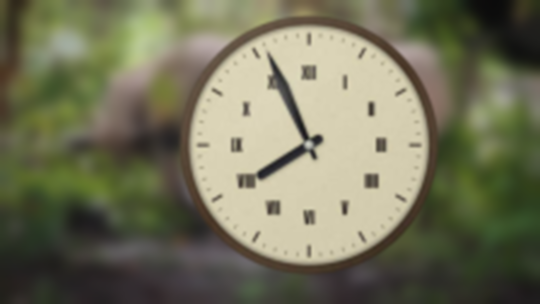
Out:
7 h 56 min
